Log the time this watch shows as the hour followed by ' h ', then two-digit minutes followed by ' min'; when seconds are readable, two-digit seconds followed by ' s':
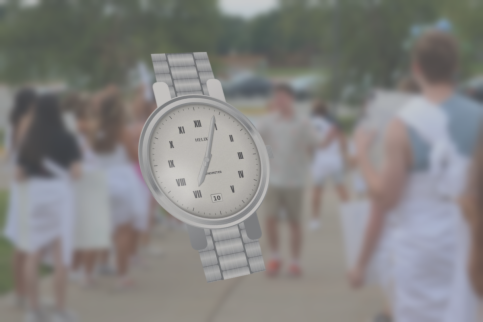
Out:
7 h 04 min
